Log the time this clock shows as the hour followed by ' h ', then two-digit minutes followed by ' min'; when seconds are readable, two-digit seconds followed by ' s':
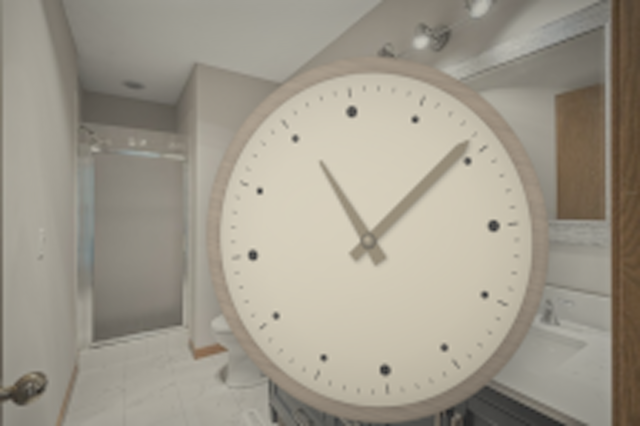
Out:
11 h 09 min
